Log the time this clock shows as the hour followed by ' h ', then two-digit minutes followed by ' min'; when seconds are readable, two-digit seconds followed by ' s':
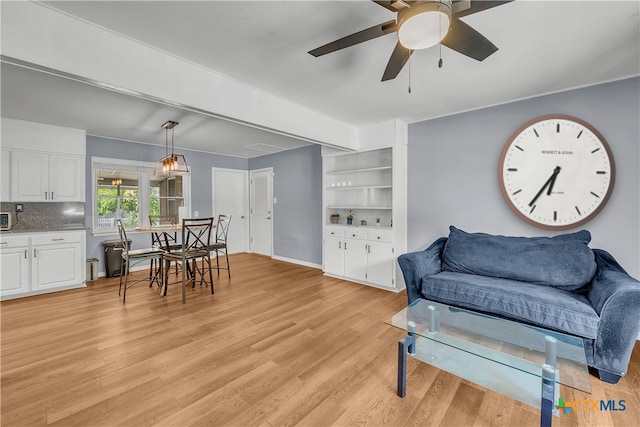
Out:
6 h 36 min
